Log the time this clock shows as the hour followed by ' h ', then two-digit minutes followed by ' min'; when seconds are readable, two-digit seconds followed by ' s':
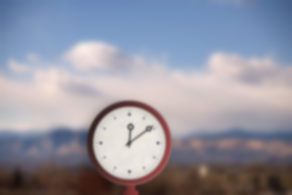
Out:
12 h 09 min
